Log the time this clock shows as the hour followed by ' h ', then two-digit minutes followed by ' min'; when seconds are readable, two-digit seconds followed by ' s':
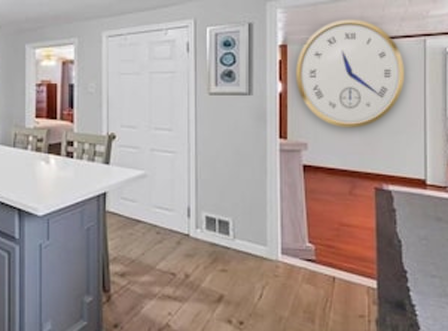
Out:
11 h 21 min
